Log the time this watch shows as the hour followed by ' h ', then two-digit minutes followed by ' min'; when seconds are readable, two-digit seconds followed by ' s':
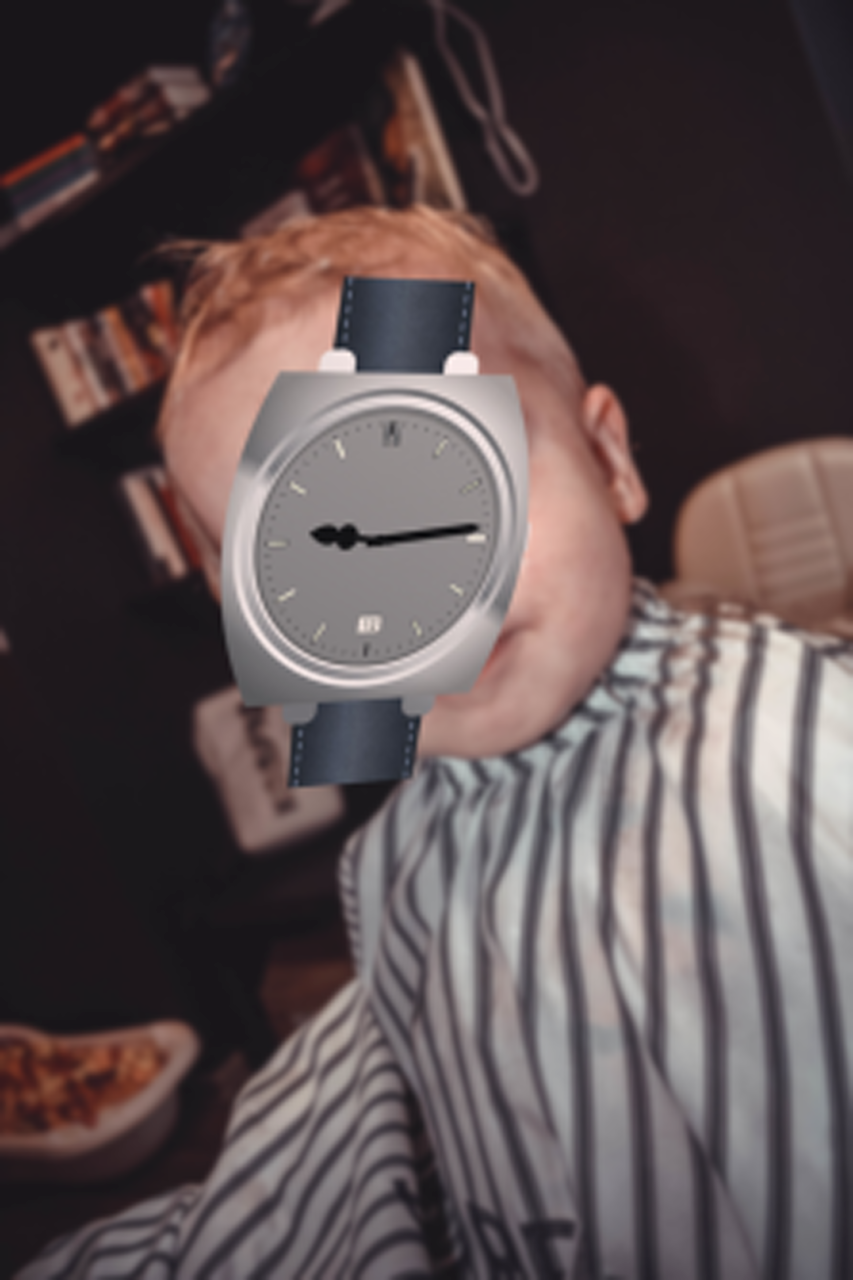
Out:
9 h 14 min
